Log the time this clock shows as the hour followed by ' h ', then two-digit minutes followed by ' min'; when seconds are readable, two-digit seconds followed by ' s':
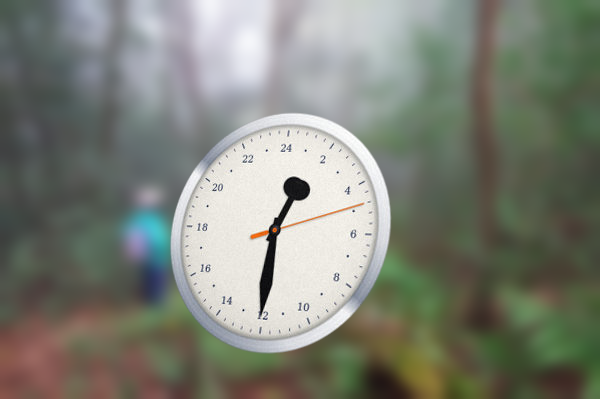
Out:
1 h 30 min 12 s
